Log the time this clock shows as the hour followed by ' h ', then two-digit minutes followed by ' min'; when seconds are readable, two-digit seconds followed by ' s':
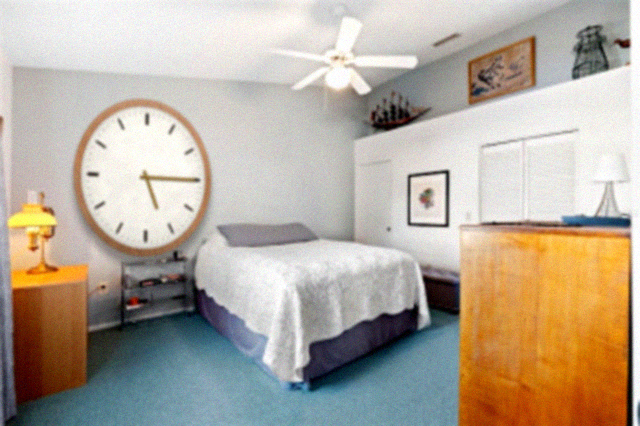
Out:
5 h 15 min
